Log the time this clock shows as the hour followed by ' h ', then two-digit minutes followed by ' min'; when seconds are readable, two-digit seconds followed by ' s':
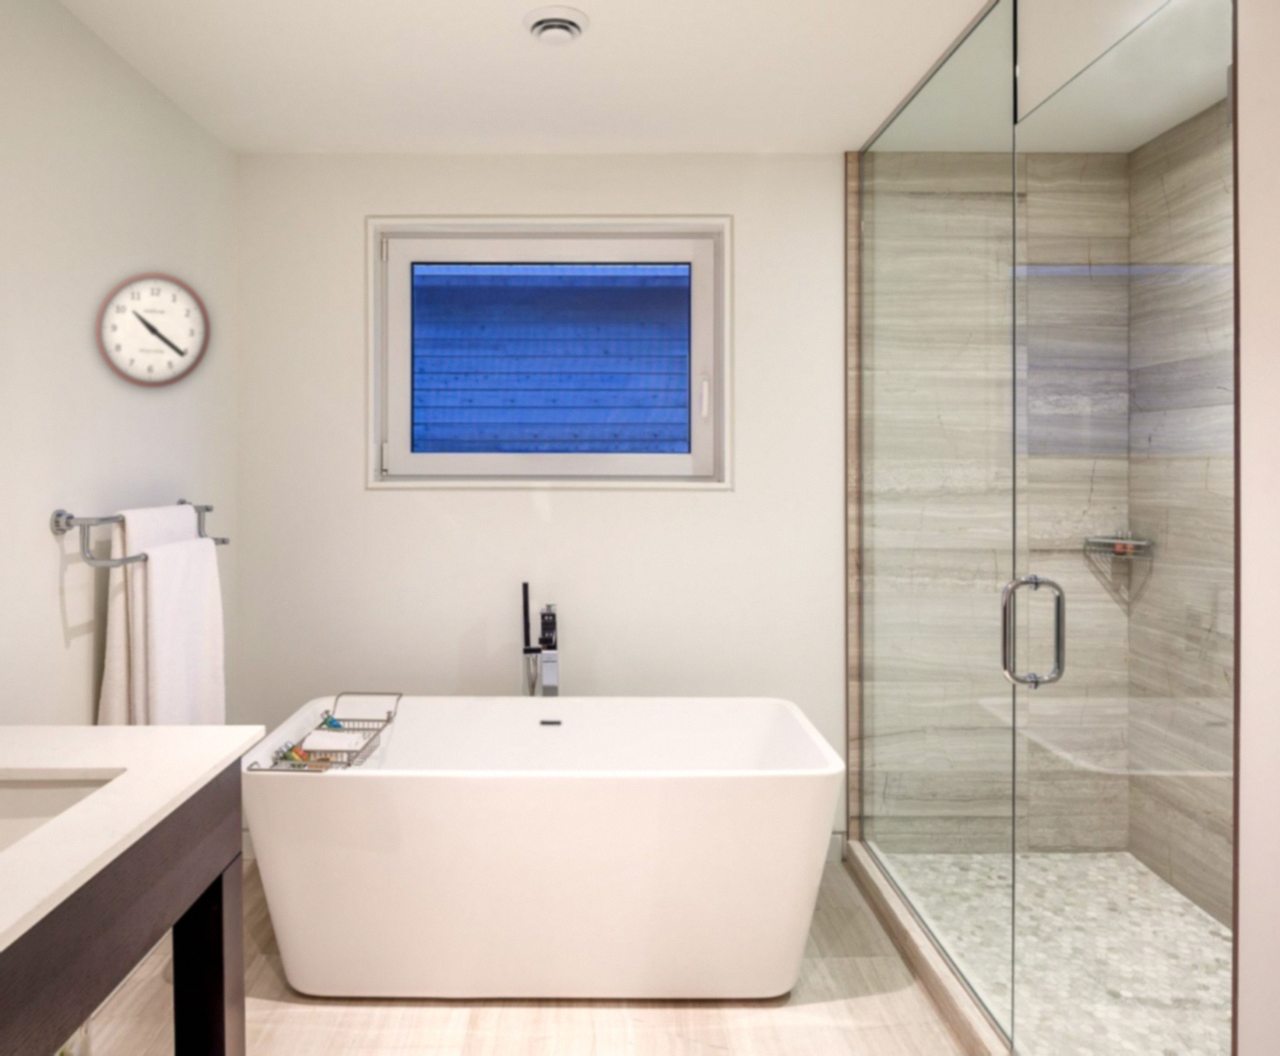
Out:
10 h 21 min
